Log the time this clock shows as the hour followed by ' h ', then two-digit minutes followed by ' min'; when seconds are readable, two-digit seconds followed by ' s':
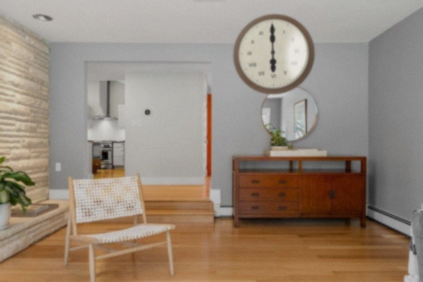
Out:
6 h 00 min
